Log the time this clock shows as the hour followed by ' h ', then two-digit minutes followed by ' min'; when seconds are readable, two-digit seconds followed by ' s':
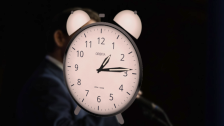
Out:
1 h 14 min
